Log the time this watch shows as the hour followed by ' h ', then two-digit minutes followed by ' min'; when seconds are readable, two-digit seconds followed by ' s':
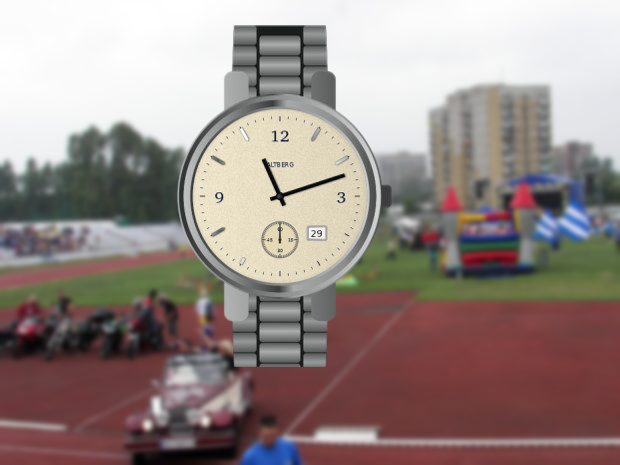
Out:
11 h 12 min
